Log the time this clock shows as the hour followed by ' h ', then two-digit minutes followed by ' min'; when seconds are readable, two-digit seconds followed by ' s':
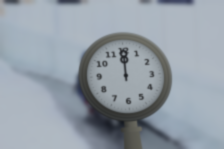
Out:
12 h 00 min
